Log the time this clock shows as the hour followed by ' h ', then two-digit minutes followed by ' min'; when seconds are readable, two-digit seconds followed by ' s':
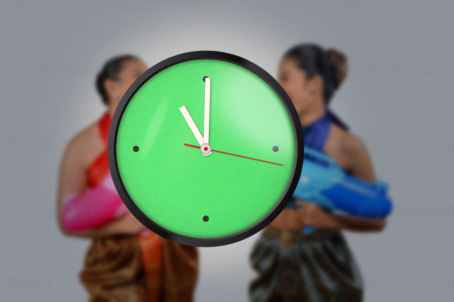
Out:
11 h 00 min 17 s
